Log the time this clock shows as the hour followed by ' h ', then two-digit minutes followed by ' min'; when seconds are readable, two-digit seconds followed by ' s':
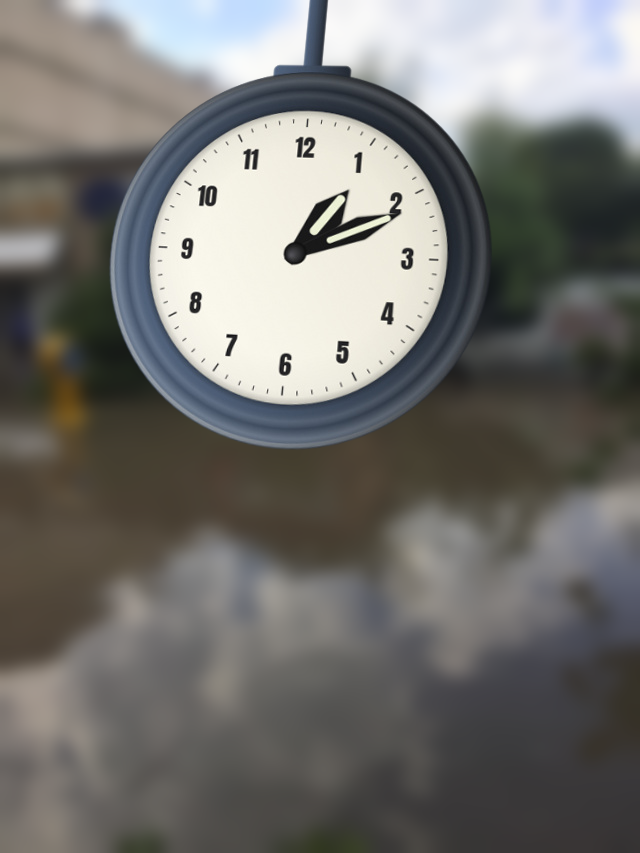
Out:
1 h 11 min
